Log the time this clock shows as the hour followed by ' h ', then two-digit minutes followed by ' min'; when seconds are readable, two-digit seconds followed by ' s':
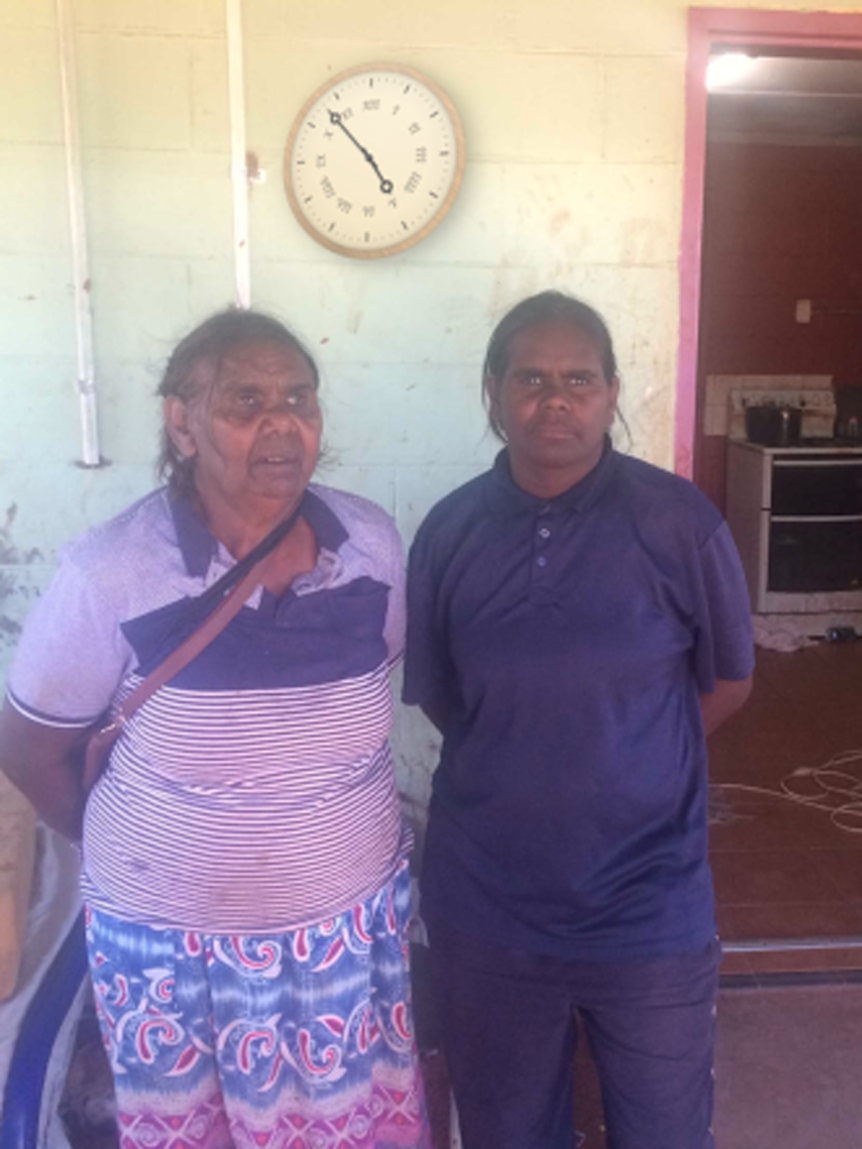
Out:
4 h 53 min
